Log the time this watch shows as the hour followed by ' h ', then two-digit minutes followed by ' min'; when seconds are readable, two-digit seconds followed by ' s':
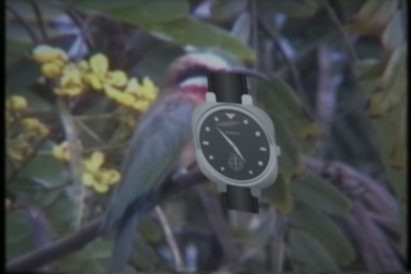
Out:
4 h 53 min
